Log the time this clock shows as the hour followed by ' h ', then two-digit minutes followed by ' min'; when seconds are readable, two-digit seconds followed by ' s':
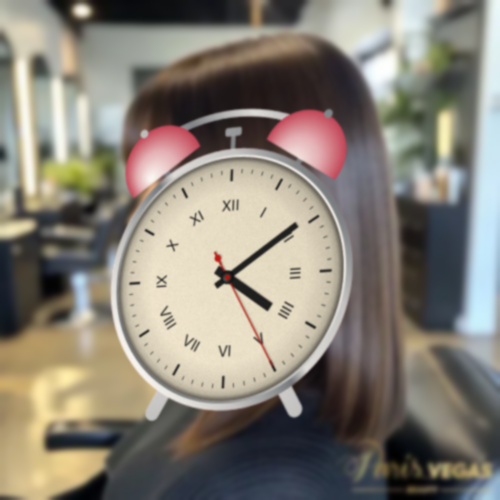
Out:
4 h 09 min 25 s
